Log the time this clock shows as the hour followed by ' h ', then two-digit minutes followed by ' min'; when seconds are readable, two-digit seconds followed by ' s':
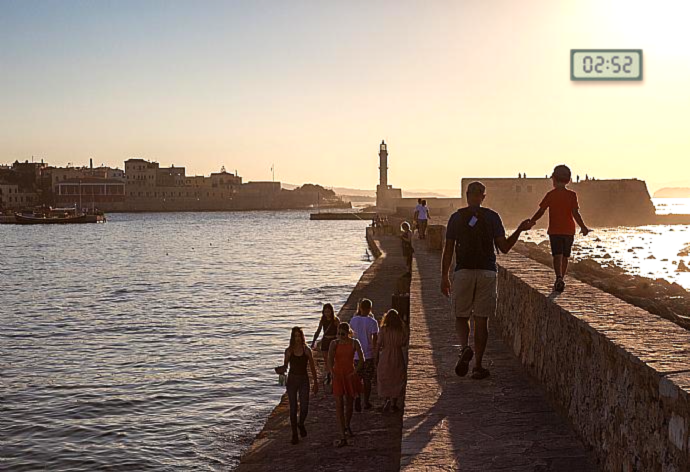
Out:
2 h 52 min
